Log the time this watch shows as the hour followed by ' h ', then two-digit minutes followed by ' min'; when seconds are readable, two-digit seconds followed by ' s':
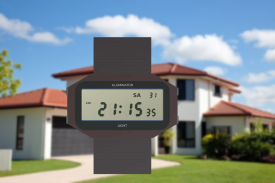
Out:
21 h 15 min 35 s
